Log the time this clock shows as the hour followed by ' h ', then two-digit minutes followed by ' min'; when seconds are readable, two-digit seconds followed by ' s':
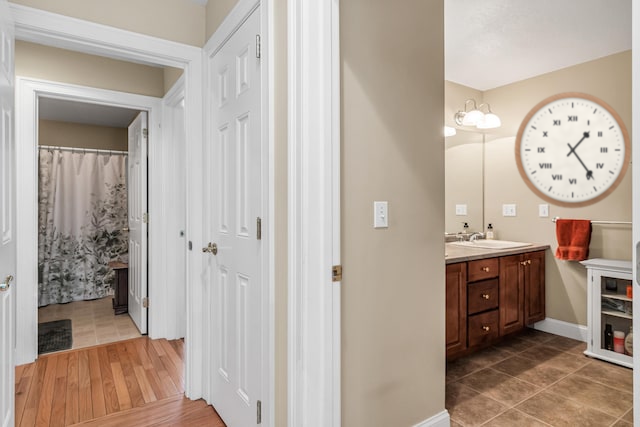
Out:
1 h 24 min
